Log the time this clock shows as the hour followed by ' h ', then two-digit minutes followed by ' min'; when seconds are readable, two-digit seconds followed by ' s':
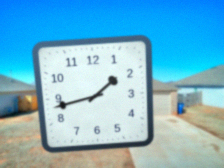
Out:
1 h 43 min
